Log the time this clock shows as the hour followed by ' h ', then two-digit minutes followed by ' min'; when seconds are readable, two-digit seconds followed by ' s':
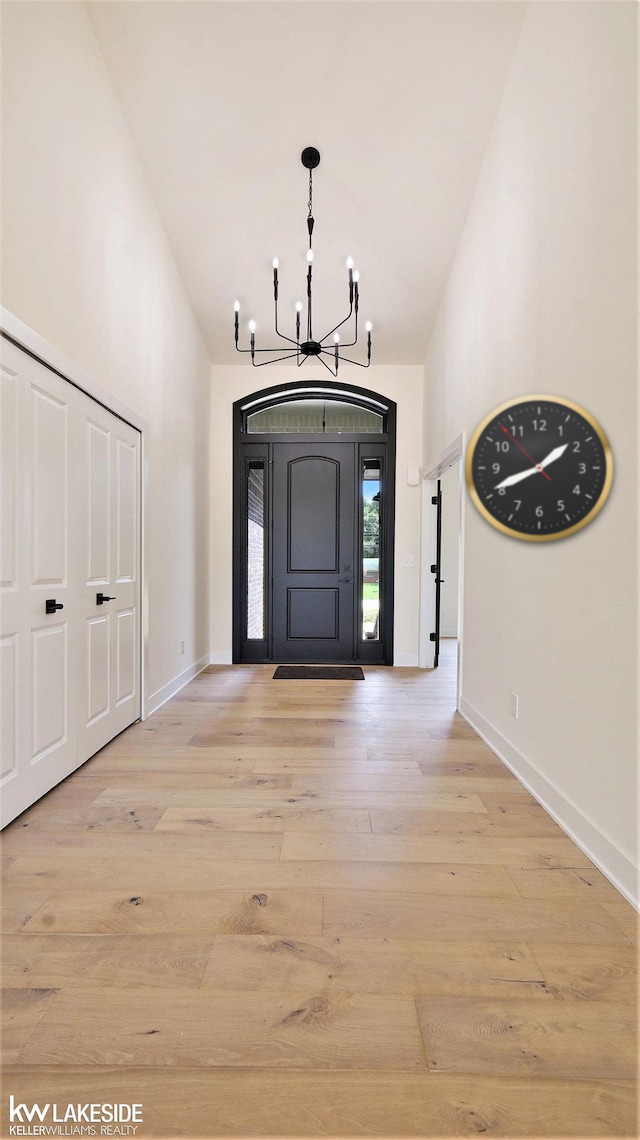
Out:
1 h 40 min 53 s
